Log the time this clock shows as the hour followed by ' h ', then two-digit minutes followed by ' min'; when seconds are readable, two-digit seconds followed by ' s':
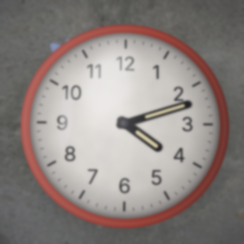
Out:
4 h 12 min
